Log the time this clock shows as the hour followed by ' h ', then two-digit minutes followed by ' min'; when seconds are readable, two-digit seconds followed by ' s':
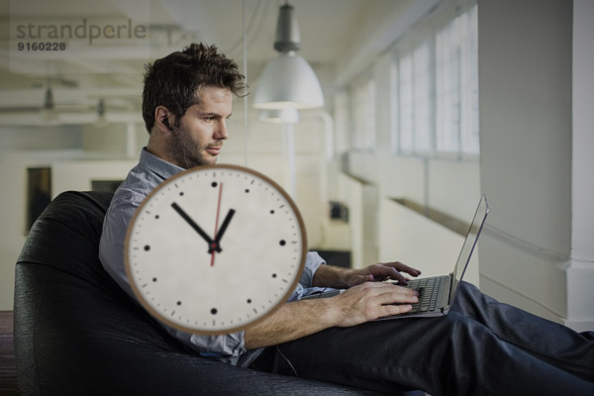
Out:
12 h 53 min 01 s
